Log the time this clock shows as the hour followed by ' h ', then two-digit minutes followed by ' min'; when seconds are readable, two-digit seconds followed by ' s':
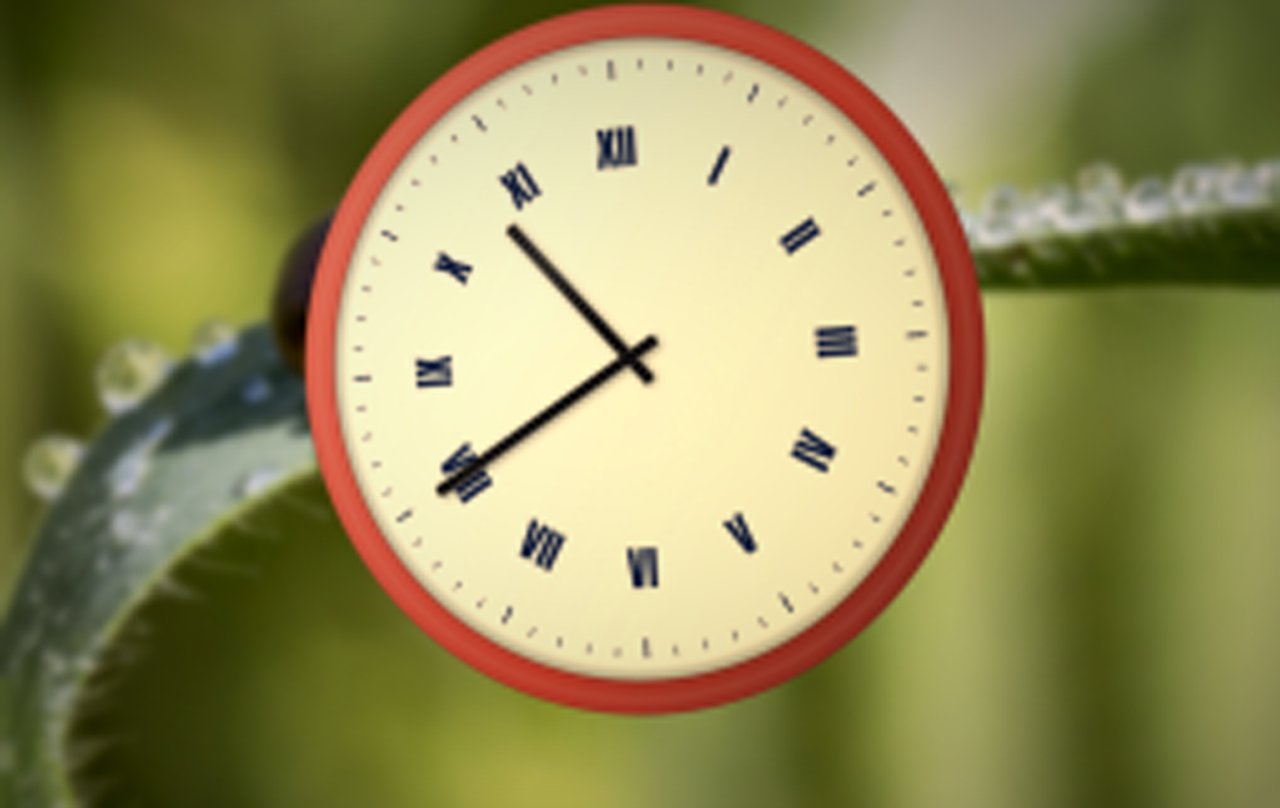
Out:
10 h 40 min
